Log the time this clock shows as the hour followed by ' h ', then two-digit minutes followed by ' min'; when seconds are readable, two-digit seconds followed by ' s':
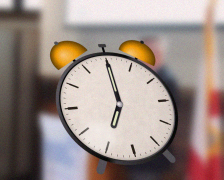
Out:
7 h 00 min
